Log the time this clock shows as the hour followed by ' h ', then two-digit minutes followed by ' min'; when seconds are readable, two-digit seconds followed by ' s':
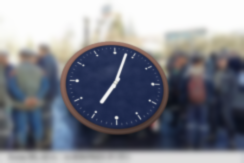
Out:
7 h 03 min
